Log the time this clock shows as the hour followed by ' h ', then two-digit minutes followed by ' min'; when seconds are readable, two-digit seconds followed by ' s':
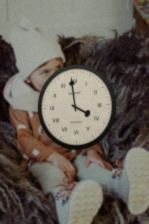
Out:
3 h 59 min
